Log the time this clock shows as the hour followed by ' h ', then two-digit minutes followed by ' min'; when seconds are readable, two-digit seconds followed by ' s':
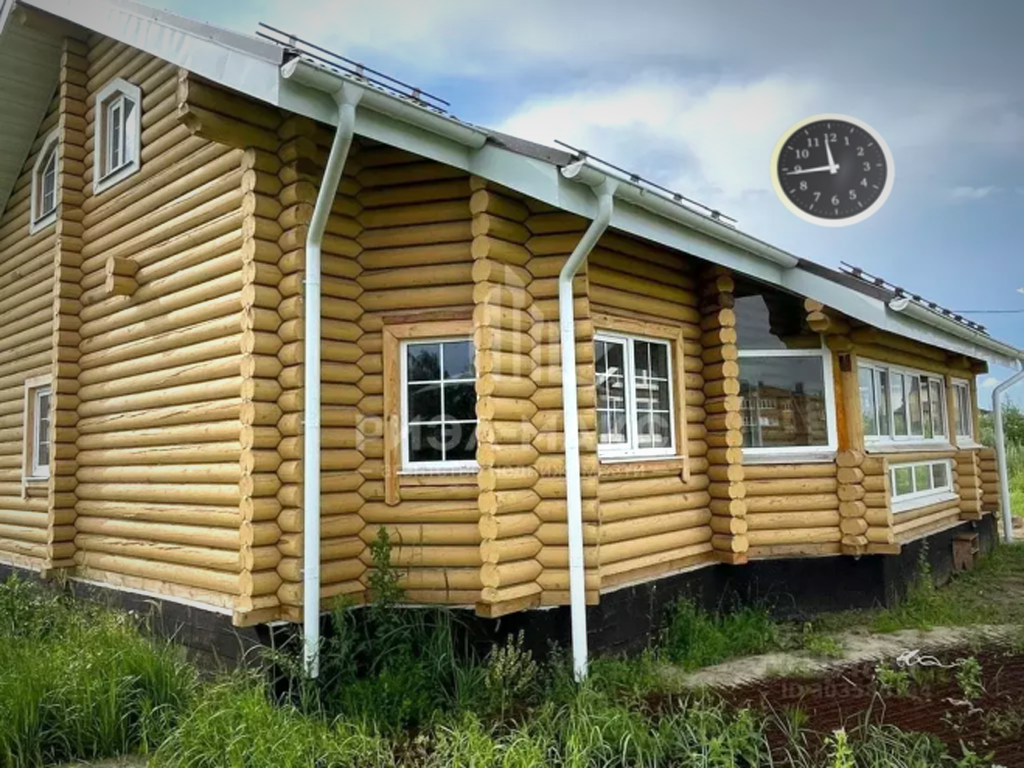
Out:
11 h 44 min
